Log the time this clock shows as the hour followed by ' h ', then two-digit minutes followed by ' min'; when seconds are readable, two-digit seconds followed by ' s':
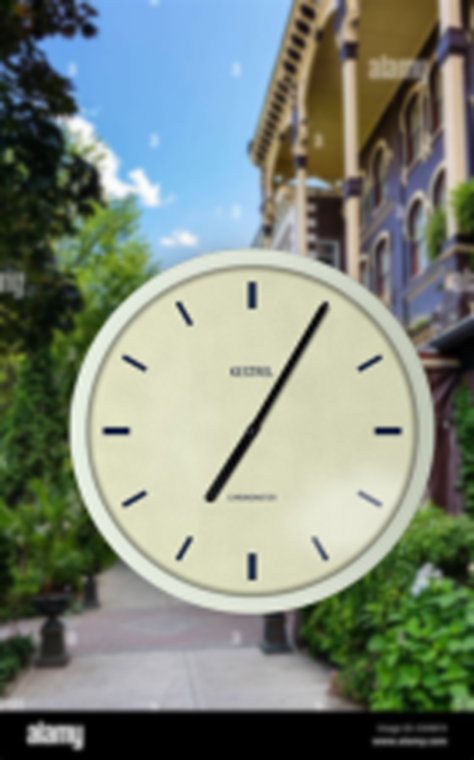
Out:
7 h 05 min
